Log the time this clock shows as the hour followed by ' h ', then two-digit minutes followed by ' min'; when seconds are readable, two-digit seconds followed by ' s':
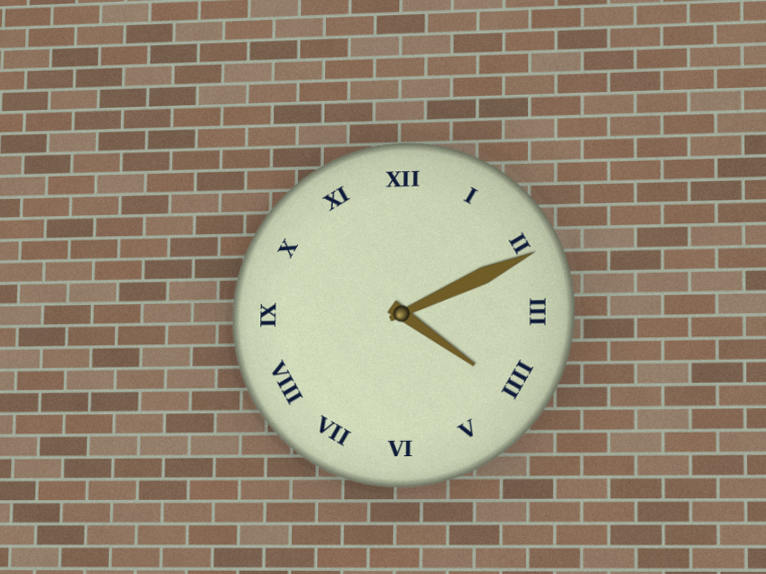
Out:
4 h 11 min
